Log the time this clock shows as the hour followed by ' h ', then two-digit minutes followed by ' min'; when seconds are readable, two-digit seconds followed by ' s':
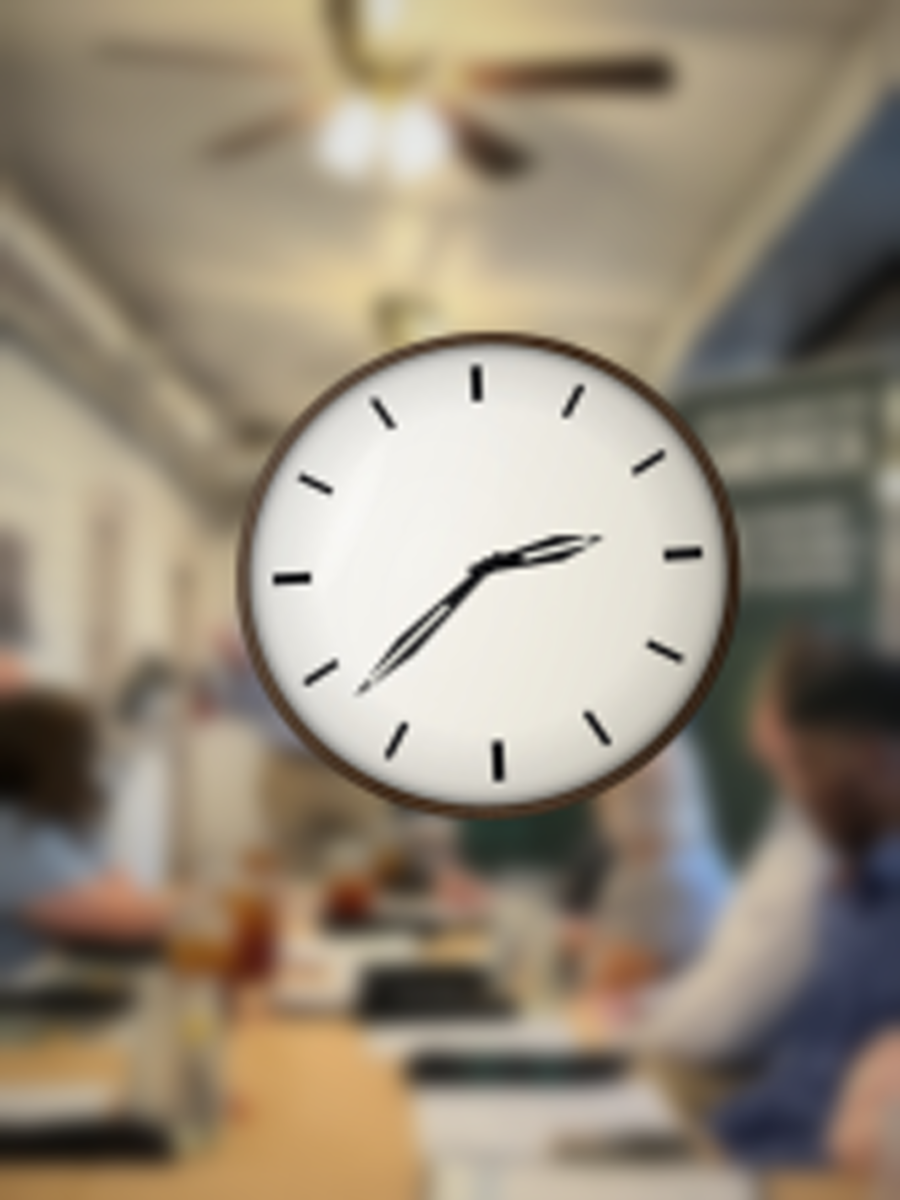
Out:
2 h 38 min
